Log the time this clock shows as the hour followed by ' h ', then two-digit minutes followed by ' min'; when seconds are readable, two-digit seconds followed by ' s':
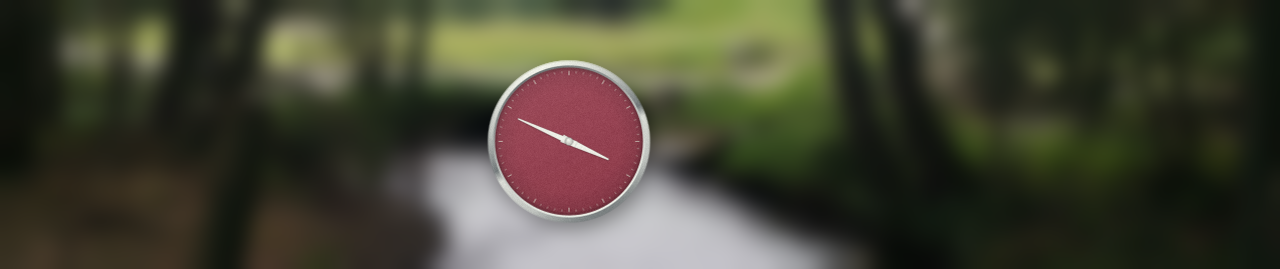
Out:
3 h 49 min
